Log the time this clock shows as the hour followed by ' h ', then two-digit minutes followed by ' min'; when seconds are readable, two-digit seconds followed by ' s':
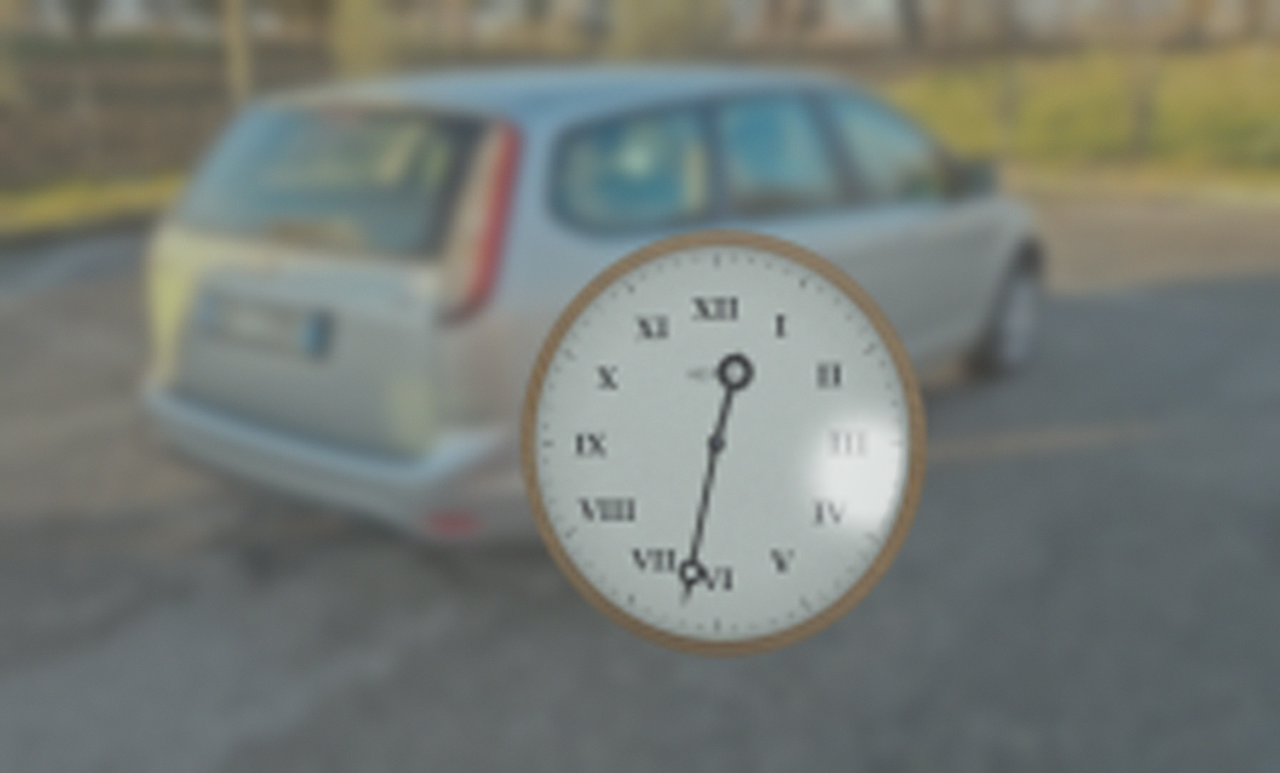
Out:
12 h 32 min
